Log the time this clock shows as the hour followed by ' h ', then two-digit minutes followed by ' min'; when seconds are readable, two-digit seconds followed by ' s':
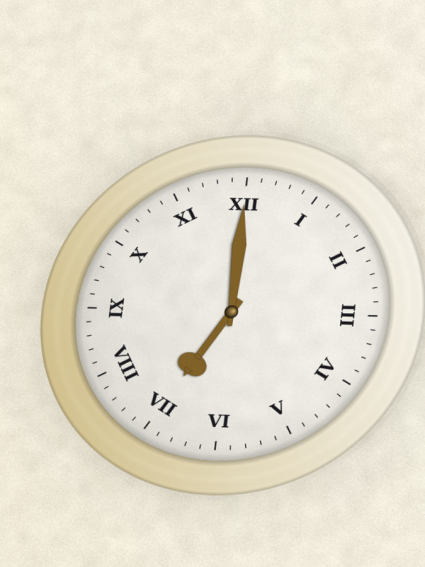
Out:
7 h 00 min
